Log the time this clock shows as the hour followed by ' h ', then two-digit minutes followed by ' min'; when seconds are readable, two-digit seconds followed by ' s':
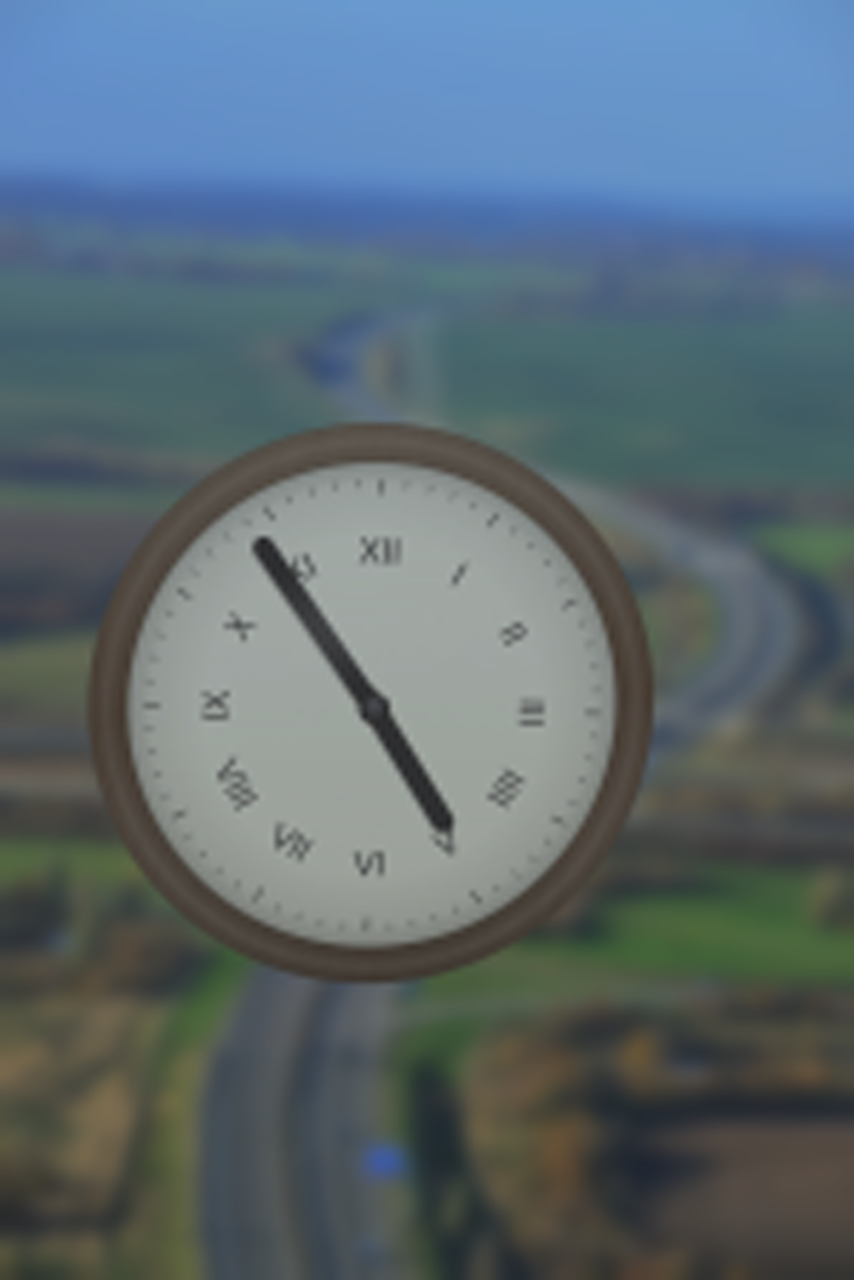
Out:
4 h 54 min
